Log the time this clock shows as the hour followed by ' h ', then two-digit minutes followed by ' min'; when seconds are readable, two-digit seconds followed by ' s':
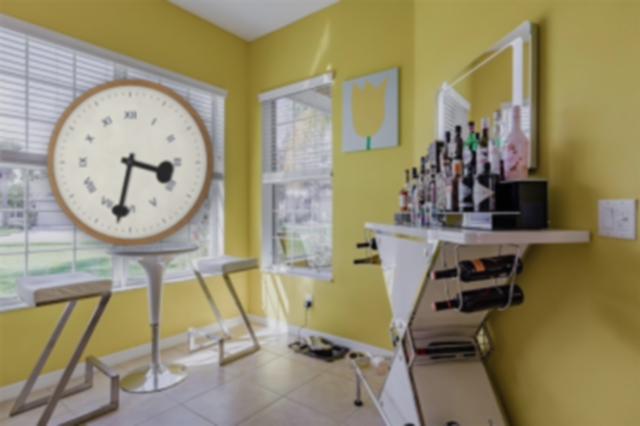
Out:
3 h 32 min
